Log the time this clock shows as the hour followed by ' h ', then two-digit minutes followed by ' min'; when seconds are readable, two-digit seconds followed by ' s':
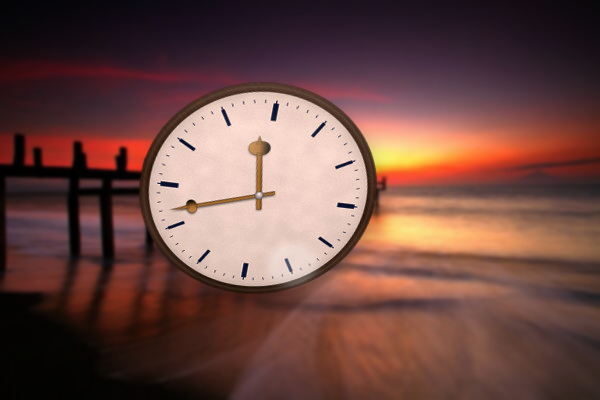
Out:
11 h 42 min
